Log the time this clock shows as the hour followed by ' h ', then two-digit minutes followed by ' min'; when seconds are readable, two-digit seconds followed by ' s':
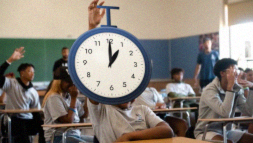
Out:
1 h 00 min
